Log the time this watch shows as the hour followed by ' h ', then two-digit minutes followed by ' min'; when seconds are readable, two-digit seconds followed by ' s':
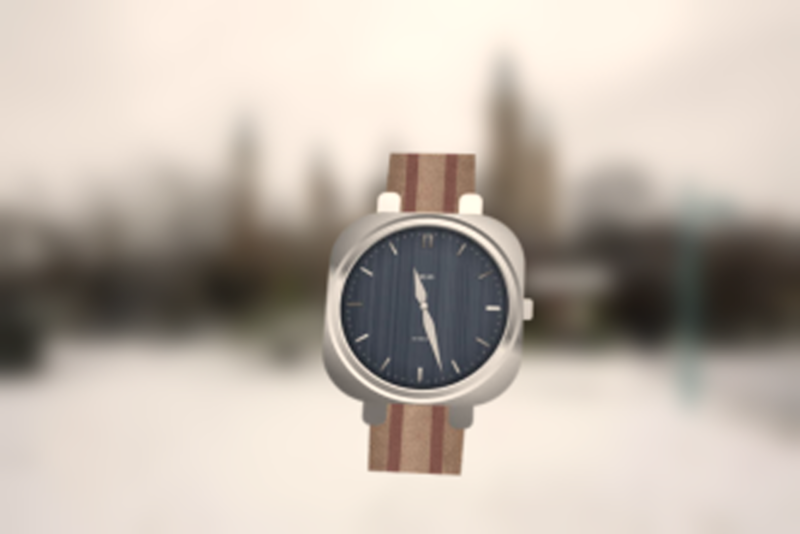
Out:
11 h 27 min
